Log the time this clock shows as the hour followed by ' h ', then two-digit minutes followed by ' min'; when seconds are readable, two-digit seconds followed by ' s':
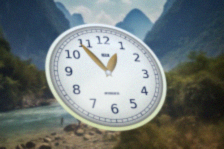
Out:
12 h 54 min
